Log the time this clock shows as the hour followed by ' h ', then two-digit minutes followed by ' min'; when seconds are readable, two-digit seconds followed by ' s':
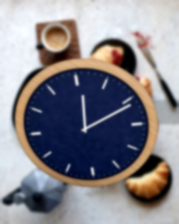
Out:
12 h 11 min
